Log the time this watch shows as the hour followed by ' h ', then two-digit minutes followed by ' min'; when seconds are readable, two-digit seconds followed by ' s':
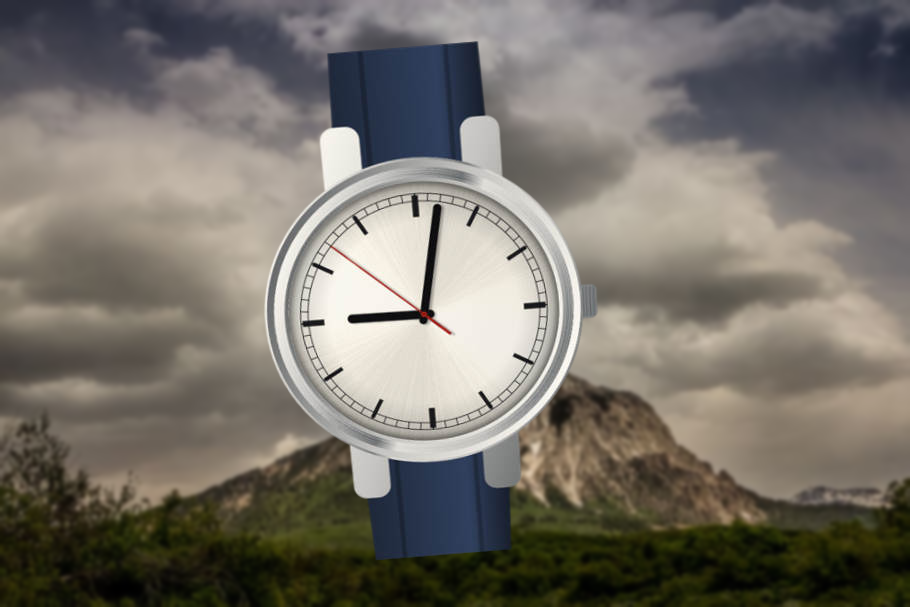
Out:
9 h 01 min 52 s
